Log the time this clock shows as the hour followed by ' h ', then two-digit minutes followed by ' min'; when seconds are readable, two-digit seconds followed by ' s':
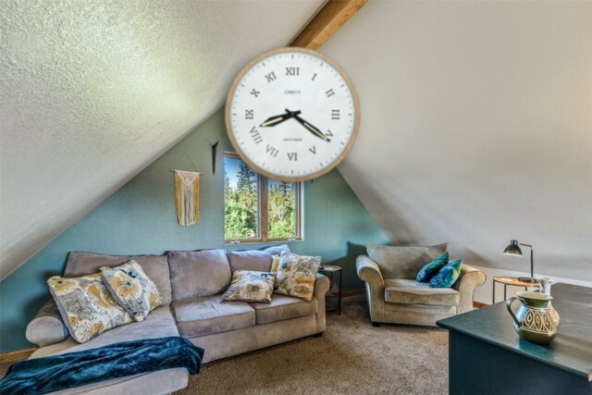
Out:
8 h 21 min
